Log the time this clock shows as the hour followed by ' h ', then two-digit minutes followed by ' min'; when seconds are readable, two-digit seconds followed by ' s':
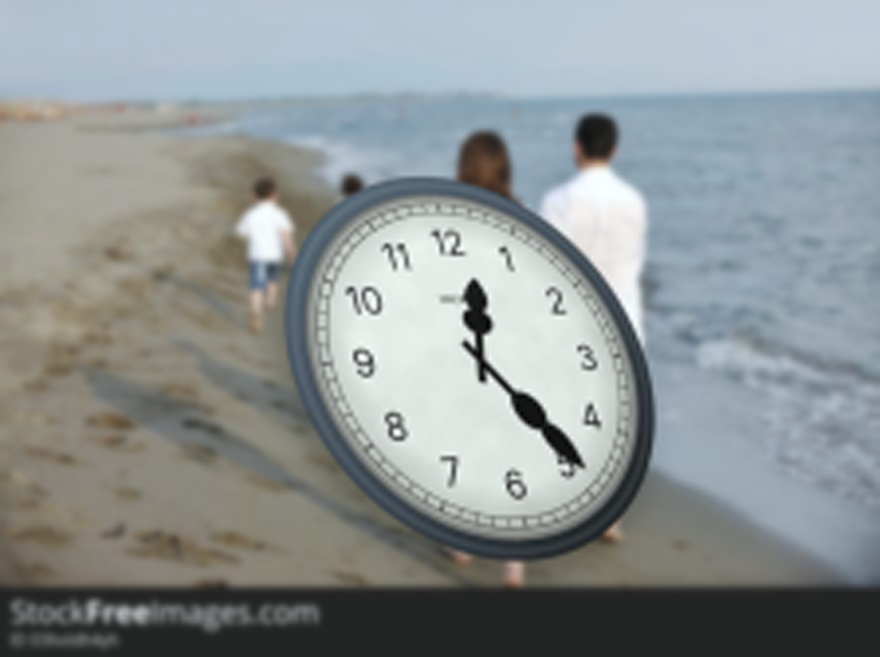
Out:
12 h 24 min
